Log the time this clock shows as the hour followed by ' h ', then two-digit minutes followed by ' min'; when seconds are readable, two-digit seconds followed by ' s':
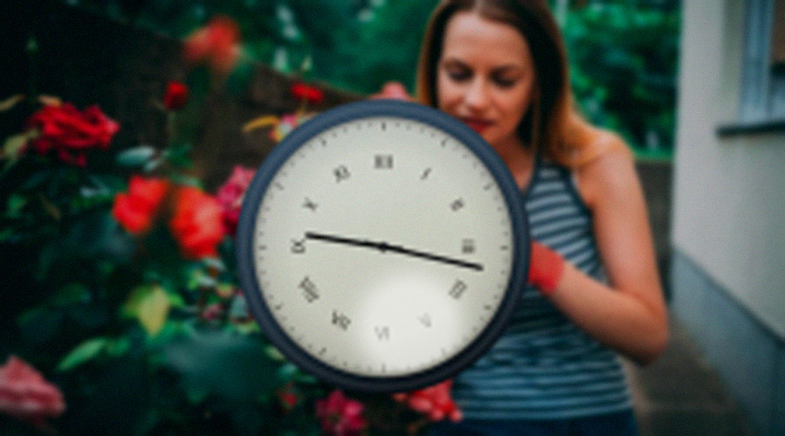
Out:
9 h 17 min
